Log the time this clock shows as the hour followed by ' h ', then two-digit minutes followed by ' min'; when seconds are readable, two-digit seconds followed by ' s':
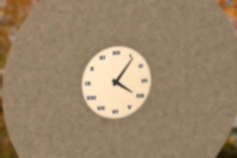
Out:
4 h 06 min
